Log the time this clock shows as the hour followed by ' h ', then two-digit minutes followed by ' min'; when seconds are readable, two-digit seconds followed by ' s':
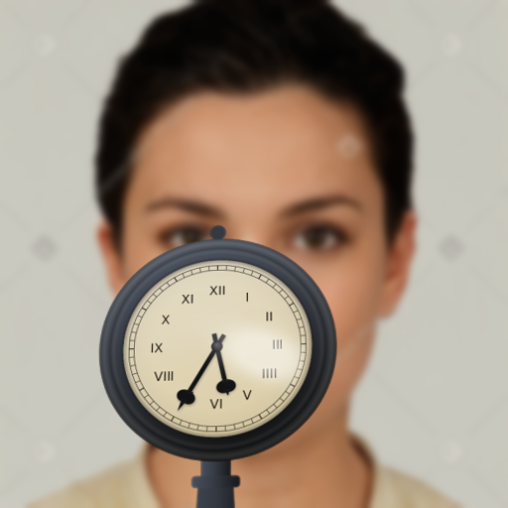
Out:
5 h 35 min
